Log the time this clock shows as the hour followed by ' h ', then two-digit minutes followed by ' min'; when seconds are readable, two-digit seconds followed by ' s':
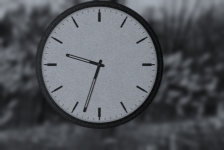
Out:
9 h 33 min
